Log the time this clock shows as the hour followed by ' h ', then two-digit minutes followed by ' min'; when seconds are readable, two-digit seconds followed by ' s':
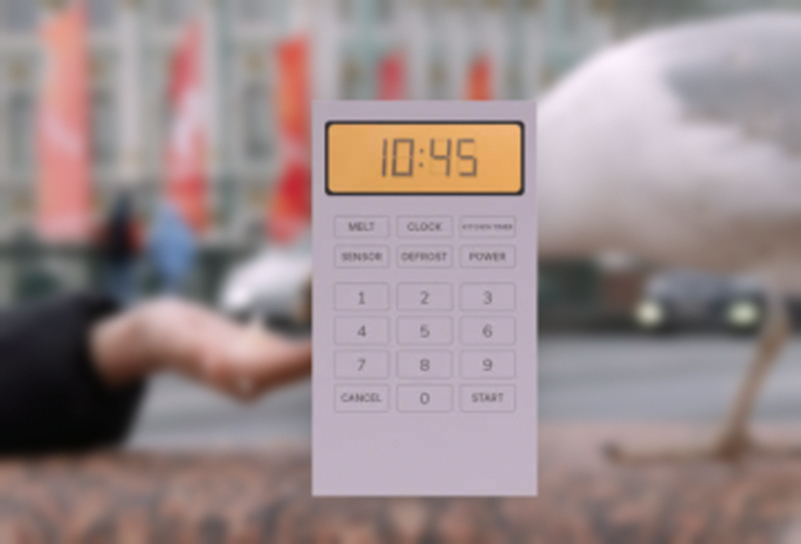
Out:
10 h 45 min
